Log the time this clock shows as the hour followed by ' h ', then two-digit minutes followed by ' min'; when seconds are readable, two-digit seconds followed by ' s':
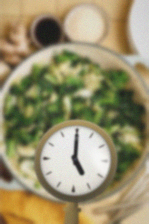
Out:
5 h 00 min
